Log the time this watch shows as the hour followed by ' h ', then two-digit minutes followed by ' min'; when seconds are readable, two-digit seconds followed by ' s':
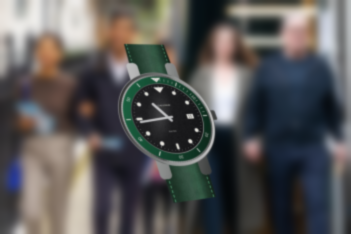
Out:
10 h 44 min
